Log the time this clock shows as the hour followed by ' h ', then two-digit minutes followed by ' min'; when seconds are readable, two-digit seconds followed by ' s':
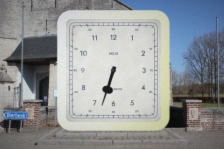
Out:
6 h 33 min
